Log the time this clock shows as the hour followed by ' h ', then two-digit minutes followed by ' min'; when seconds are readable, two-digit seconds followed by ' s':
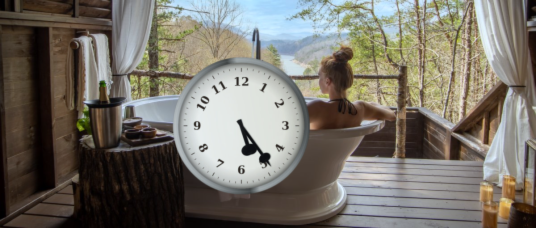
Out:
5 h 24 min
